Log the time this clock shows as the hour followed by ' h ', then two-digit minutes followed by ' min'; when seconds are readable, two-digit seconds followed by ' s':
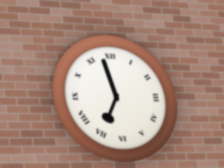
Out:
6 h 58 min
